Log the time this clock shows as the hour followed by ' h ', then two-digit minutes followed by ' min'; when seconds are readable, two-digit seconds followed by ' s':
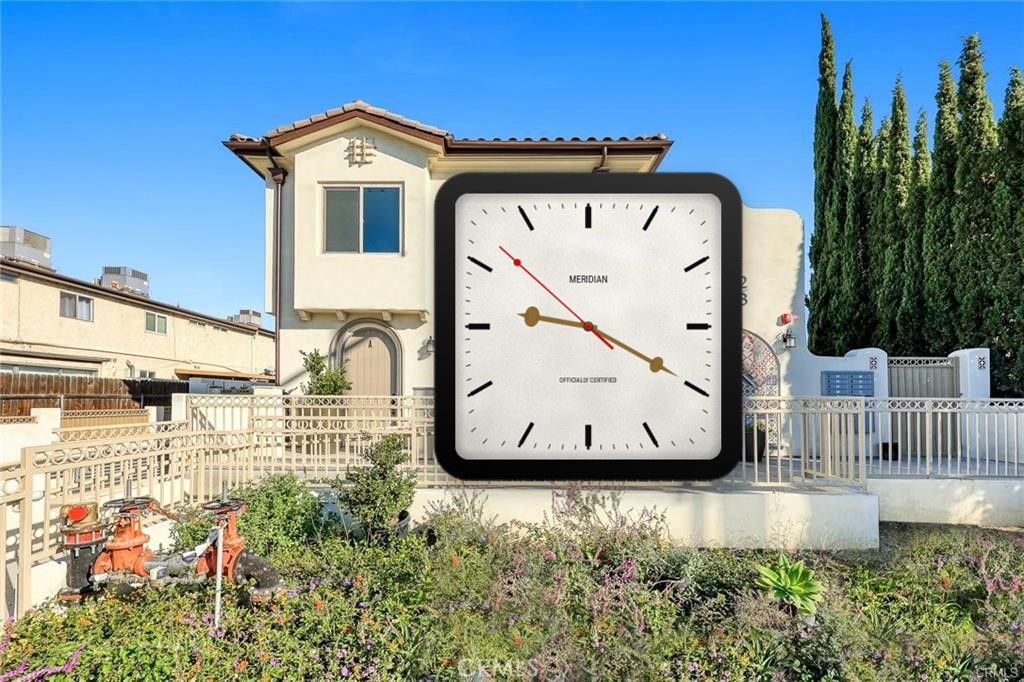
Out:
9 h 19 min 52 s
